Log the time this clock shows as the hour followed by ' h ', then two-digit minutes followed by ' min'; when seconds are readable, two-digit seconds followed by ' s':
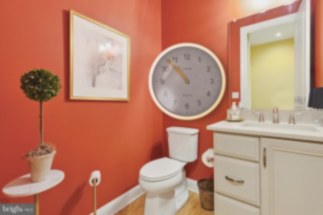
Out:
10 h 53 min
